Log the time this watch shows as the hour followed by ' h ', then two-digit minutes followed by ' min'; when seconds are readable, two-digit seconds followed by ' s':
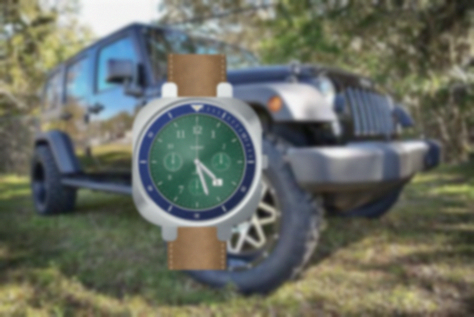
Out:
4 h 27 min
